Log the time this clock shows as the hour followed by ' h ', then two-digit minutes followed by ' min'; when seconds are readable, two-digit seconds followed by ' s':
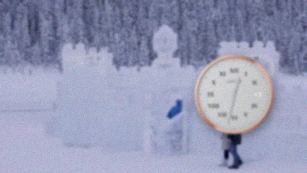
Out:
12 h 32 min
